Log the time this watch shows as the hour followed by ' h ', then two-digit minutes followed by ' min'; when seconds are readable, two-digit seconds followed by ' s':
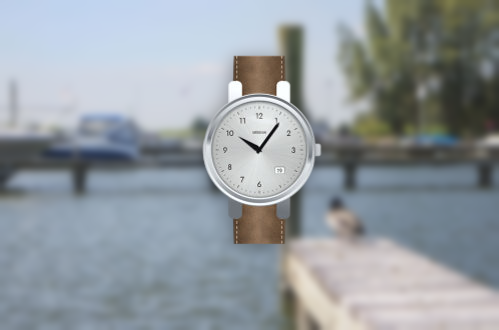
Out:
10 h 06 min
